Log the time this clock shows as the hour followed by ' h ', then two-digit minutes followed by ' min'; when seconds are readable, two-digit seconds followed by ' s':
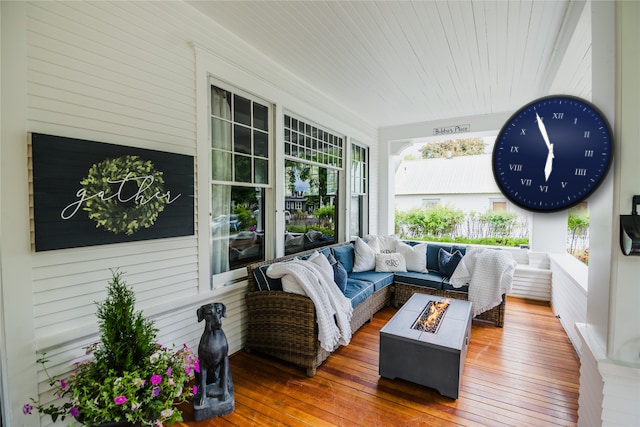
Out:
5 h 55 min
